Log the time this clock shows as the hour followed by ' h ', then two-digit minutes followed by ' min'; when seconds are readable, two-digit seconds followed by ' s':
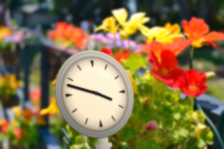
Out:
3 h 48 min
